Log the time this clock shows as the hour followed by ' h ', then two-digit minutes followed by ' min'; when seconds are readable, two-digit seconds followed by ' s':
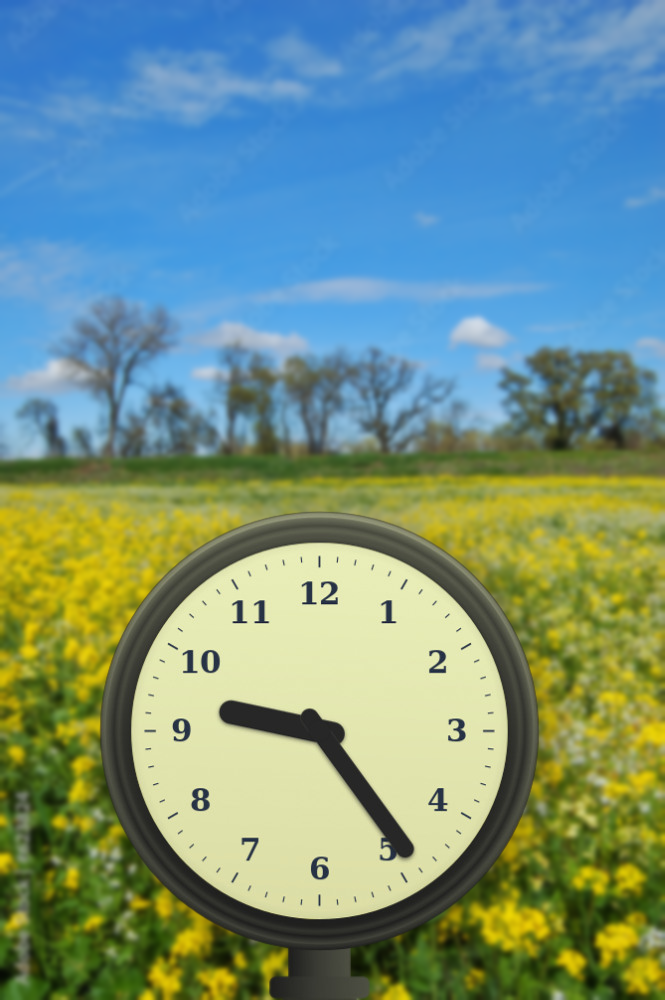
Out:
9 h 24 min
